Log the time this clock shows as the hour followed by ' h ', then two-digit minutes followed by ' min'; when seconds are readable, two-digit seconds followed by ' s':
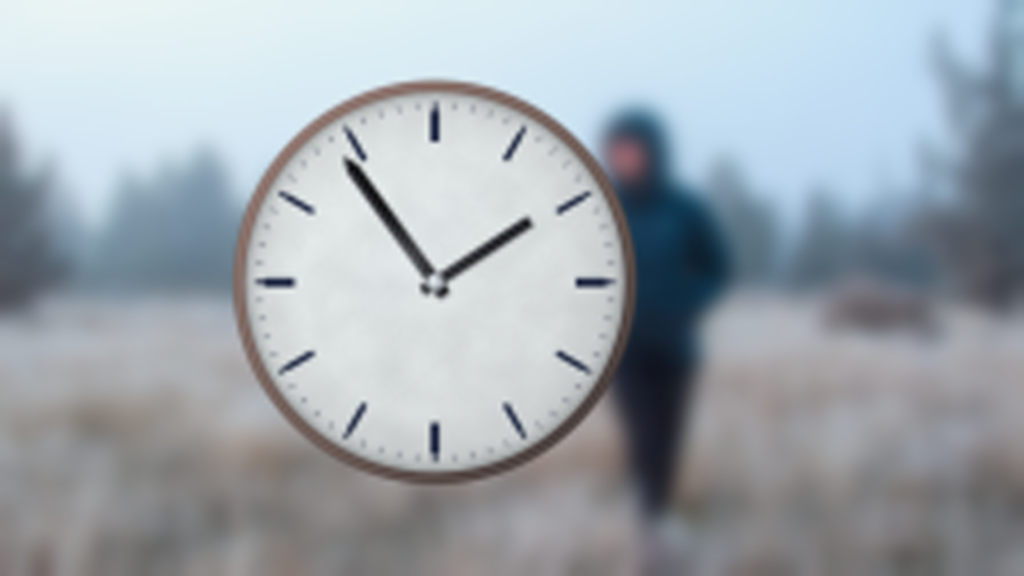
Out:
1 h 54 min
